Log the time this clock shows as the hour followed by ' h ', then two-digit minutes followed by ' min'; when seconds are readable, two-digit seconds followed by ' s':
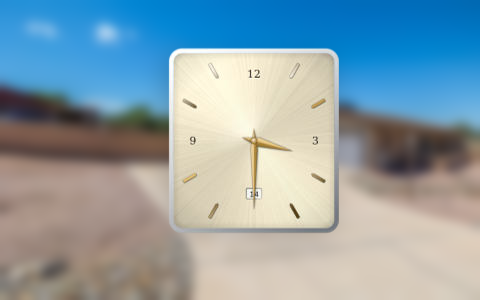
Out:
3 h 30 min
